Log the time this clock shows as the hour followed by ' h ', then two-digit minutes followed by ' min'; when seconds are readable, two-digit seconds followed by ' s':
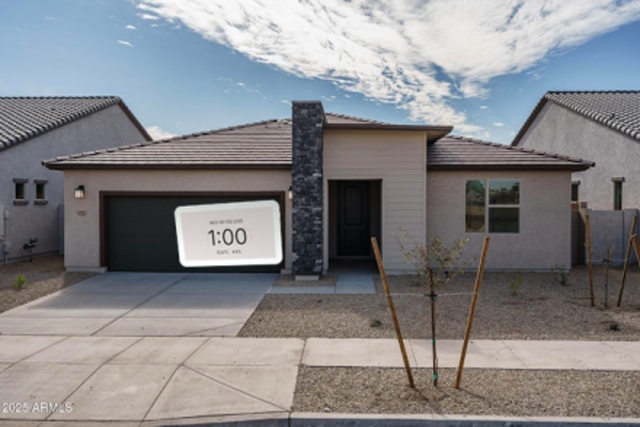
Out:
1 h 00 min
